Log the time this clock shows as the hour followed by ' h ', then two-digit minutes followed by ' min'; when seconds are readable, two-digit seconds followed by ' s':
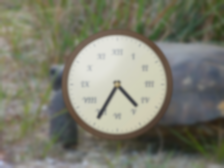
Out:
4 h 35 min
